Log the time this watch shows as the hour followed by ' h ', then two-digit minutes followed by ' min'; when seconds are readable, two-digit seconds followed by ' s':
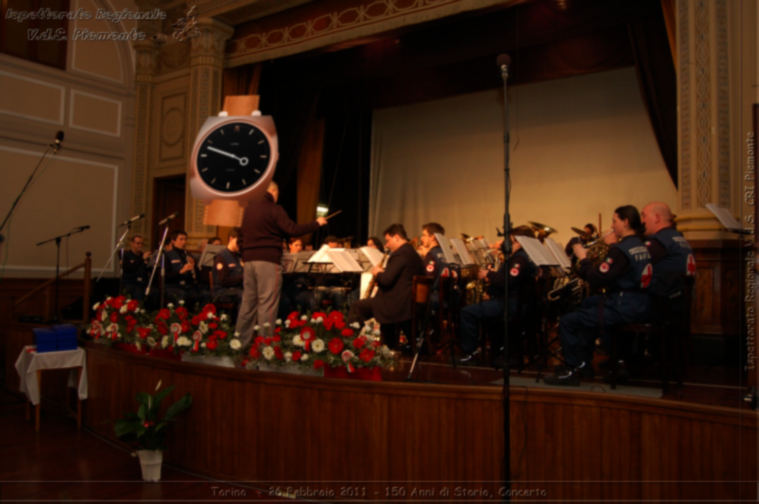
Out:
3 h 48 min
